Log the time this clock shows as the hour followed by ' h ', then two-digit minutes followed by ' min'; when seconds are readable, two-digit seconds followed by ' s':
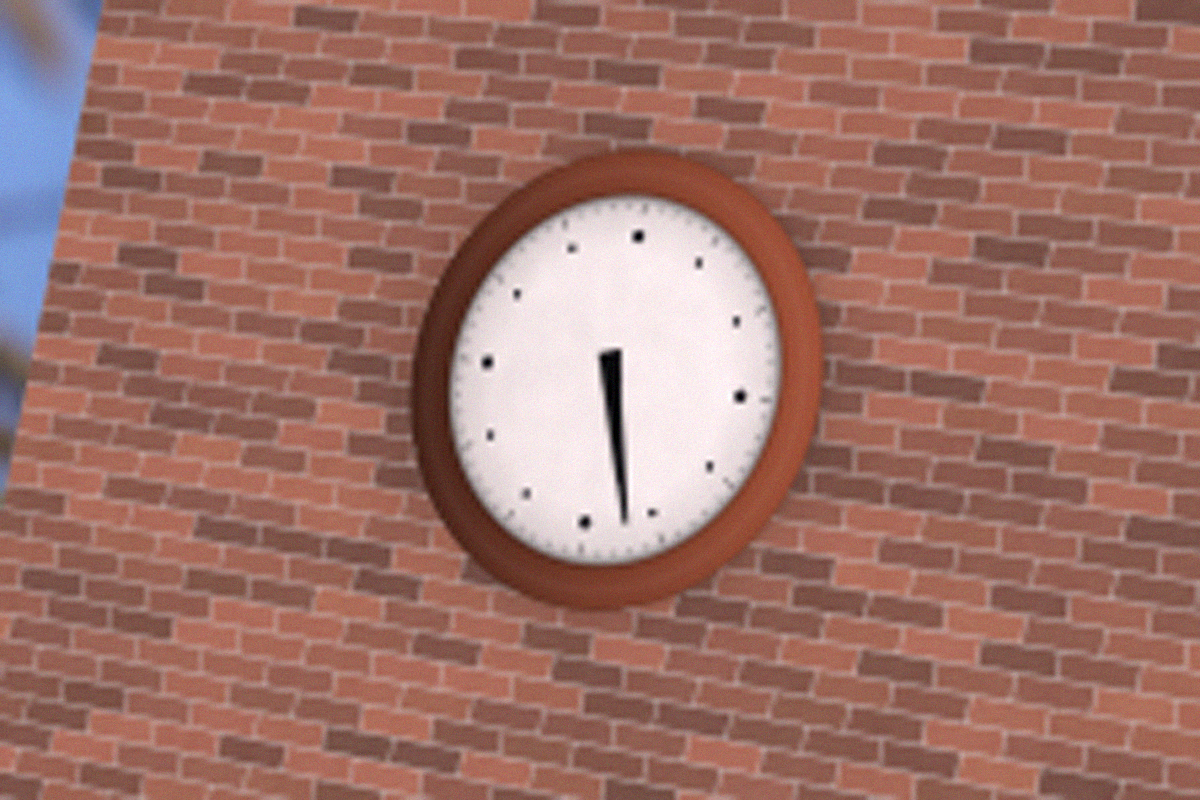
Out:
5 h 27 min
